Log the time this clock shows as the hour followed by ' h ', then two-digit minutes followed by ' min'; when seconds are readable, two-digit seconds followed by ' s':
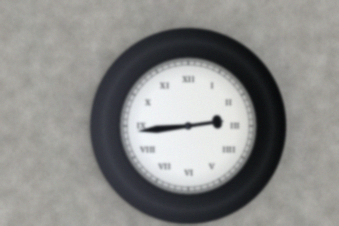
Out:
2 h 44 min
